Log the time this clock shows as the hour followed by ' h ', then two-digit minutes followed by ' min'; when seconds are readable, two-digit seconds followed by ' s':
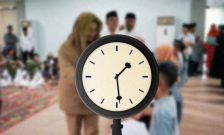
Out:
1 h 29 min
